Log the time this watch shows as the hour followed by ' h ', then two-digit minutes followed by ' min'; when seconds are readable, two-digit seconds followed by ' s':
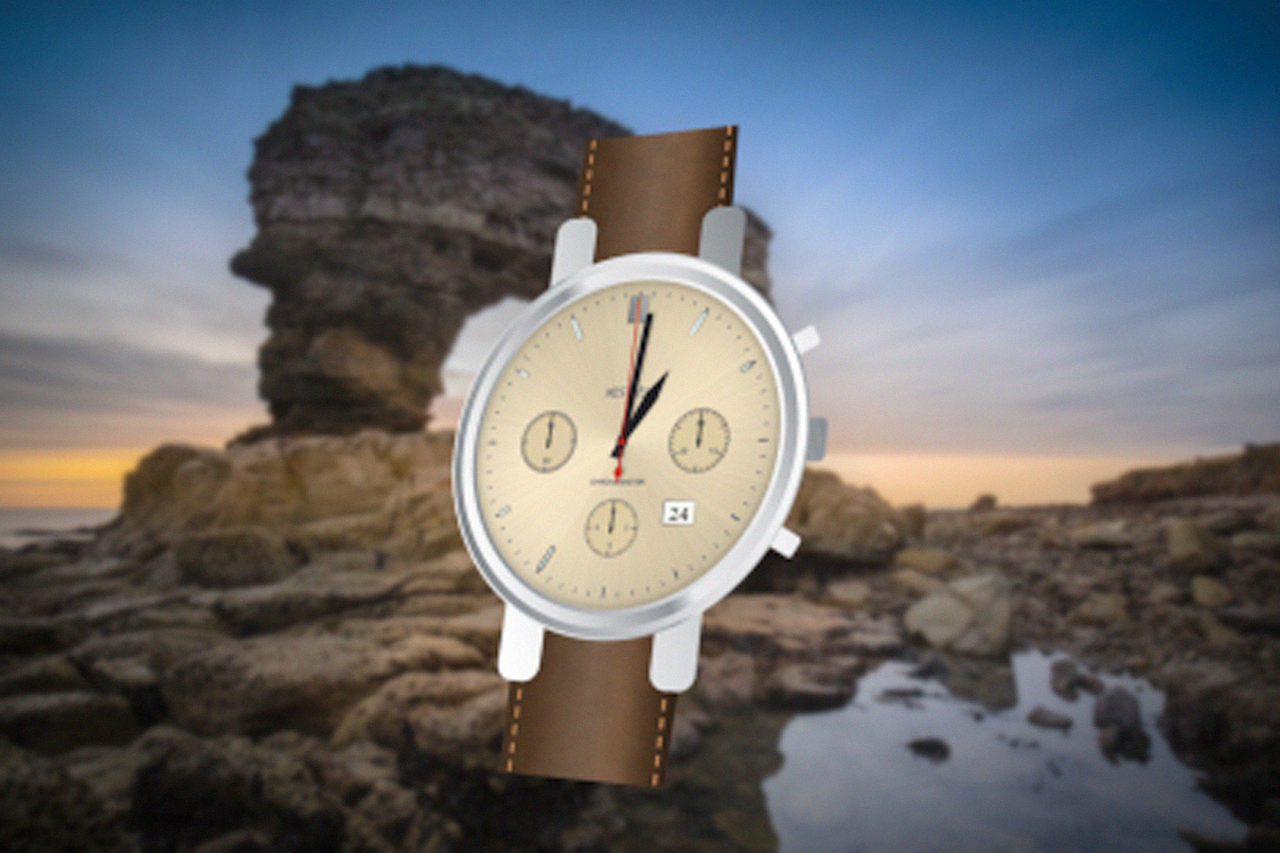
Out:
1 h 01 min
